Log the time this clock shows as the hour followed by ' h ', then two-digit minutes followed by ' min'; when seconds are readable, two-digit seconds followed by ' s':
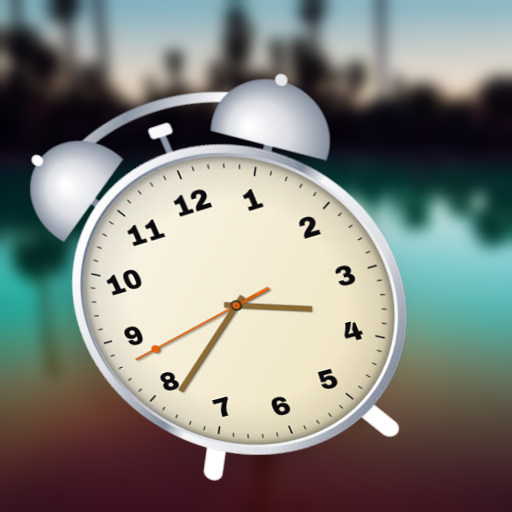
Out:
3 h 38 min 43 s
